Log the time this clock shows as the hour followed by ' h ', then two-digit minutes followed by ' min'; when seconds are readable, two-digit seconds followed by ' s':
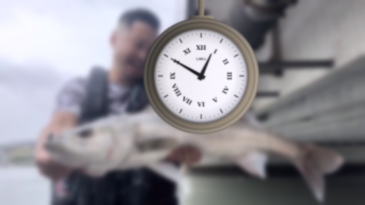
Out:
12 h 50 min
